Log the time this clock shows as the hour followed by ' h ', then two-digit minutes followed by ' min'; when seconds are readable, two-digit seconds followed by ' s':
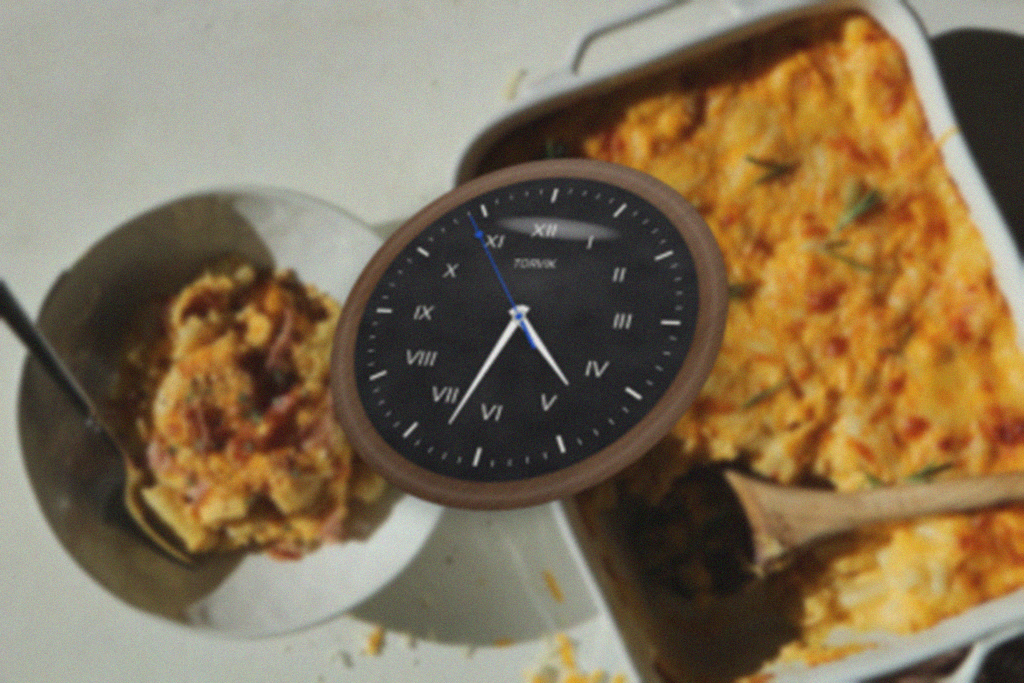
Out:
4 h 32 min 54 s
